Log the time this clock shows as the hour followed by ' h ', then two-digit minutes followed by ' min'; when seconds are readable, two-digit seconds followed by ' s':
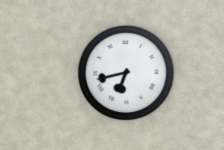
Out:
6 h 43 min
